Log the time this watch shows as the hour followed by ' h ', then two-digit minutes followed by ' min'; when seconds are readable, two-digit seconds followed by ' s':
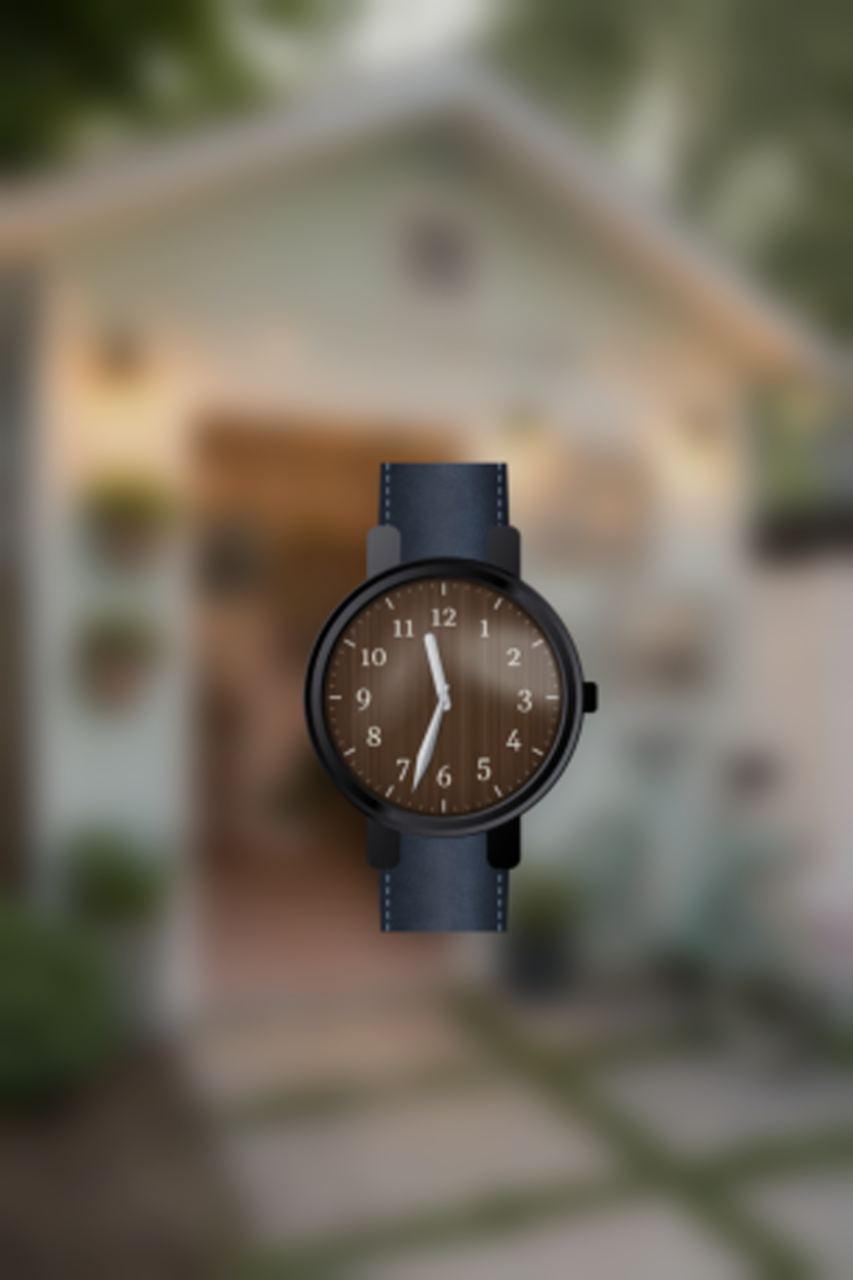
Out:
11 h 33 min
